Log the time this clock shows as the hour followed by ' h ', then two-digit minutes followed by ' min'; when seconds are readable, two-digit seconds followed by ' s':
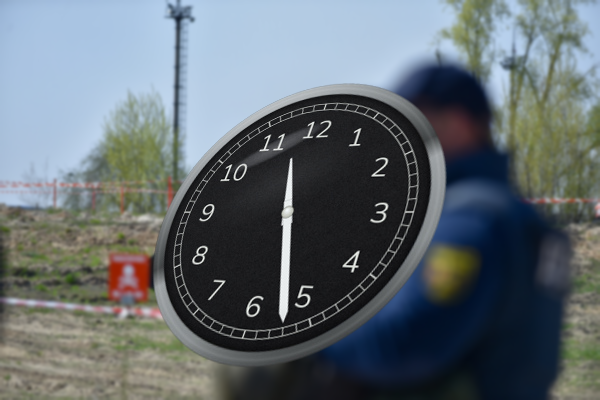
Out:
11 h 27 min
